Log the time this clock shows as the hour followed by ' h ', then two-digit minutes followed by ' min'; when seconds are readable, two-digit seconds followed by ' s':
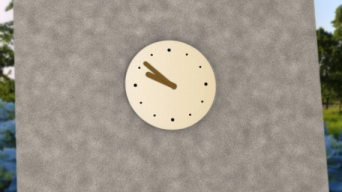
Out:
9 h 52 min
